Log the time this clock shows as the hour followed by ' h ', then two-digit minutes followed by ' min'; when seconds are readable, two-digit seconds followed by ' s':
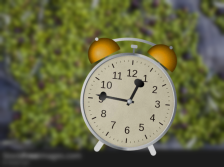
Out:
12 h 46 min
